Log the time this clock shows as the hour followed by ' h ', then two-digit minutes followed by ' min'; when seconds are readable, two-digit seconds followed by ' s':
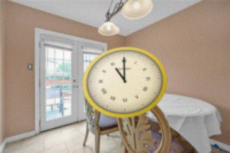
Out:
11 h 00 min
